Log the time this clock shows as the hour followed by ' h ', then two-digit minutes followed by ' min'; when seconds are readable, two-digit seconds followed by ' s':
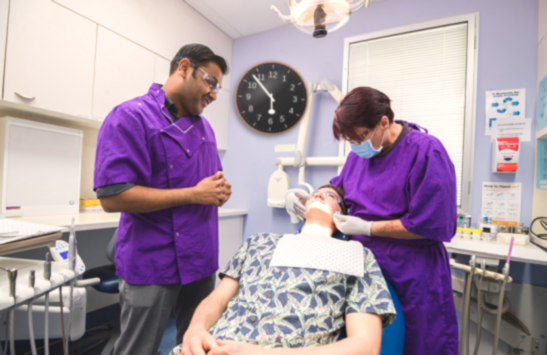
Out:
5 h 53 min
